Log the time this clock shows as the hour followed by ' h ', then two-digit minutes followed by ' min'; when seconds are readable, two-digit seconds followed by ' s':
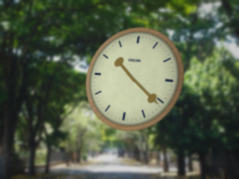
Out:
10 h 21 min
